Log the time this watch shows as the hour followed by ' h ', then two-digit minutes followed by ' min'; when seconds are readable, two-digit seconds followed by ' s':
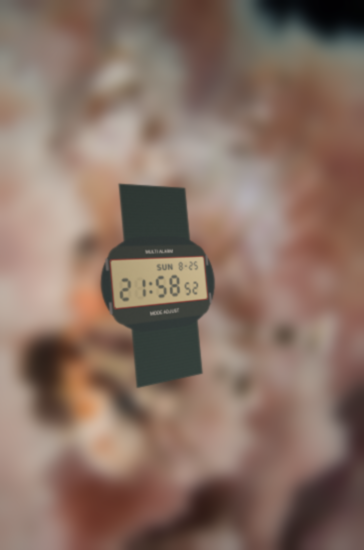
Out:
21 h 58 min 52 s
